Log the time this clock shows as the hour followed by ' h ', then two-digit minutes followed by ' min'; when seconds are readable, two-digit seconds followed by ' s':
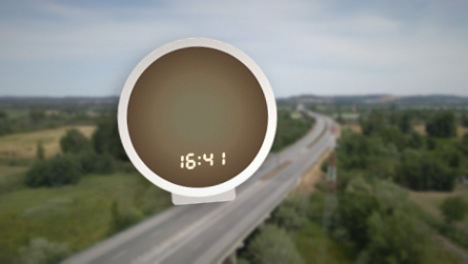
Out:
16 h 41 min
